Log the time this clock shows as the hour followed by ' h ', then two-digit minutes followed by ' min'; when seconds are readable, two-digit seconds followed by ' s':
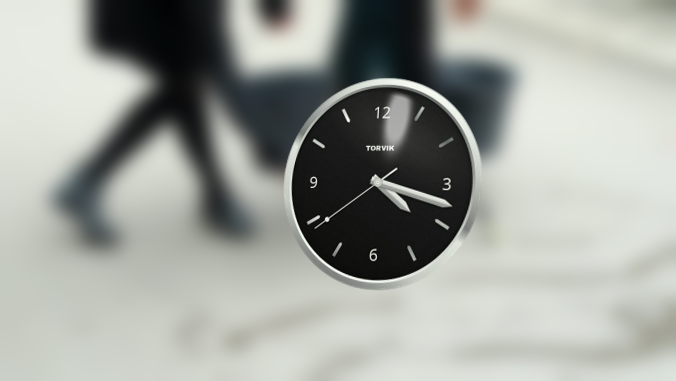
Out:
4 h 17 min 39 s
